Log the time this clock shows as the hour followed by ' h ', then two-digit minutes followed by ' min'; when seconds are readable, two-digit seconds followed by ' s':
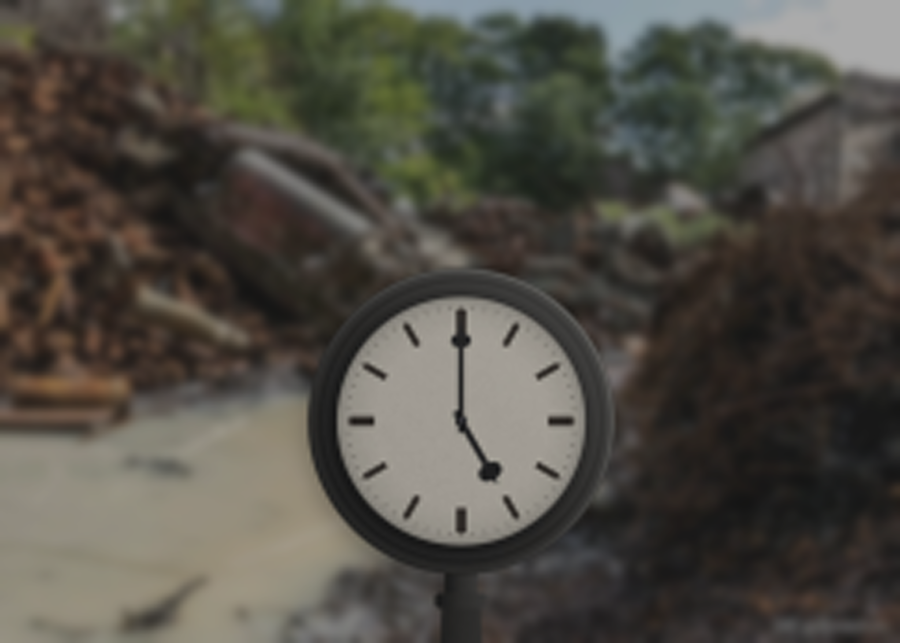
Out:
5 h 00 min
